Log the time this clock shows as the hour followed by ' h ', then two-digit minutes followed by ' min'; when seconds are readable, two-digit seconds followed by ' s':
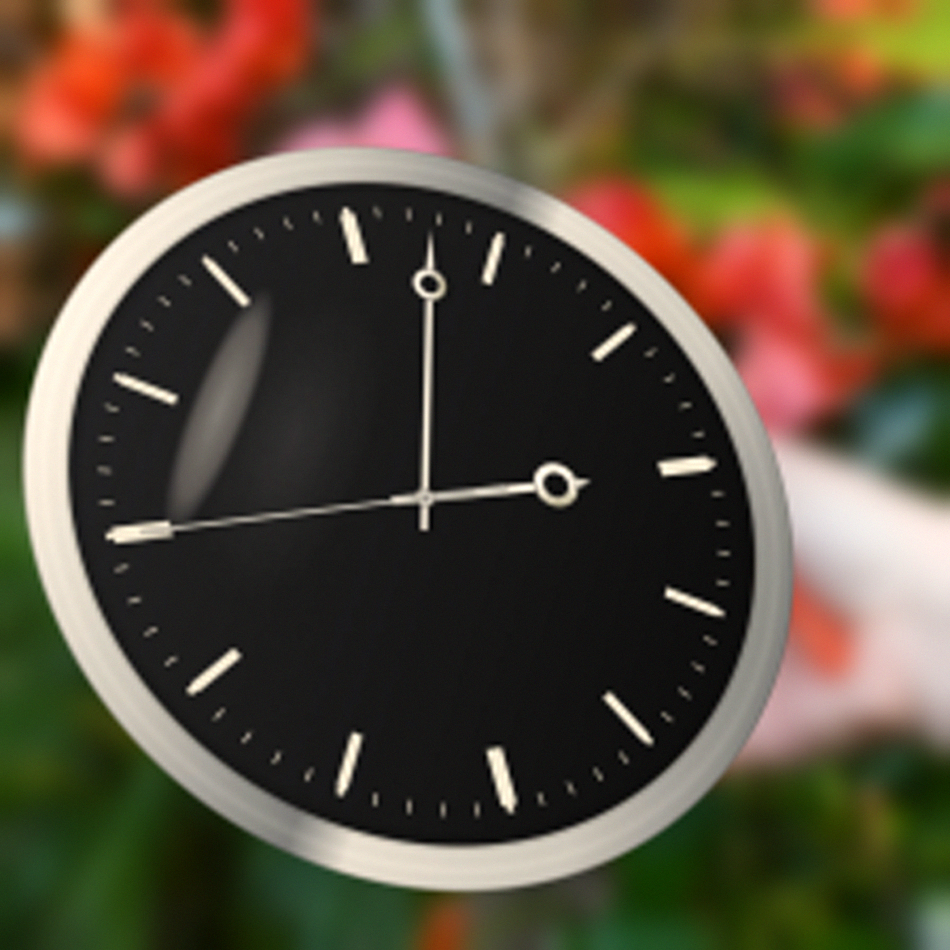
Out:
3 h 02 min 45 s
